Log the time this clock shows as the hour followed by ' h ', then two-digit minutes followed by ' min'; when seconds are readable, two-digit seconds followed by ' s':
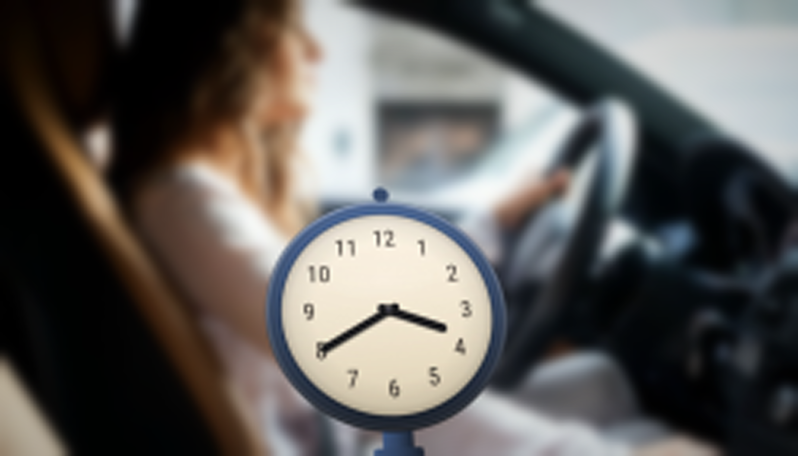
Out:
3 h 40 min
